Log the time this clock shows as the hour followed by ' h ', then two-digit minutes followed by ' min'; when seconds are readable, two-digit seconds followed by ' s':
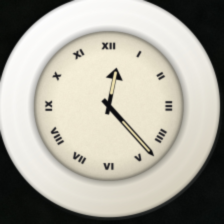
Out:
12 h 23 min
